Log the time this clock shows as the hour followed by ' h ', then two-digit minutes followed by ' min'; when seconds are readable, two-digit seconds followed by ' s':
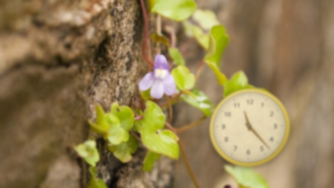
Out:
11 h 23 min
